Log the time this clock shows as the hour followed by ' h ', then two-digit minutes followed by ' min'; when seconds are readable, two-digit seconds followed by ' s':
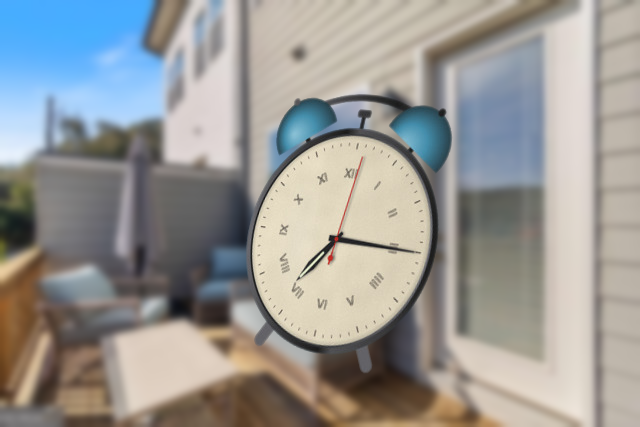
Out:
7 h 15 min 01 s
